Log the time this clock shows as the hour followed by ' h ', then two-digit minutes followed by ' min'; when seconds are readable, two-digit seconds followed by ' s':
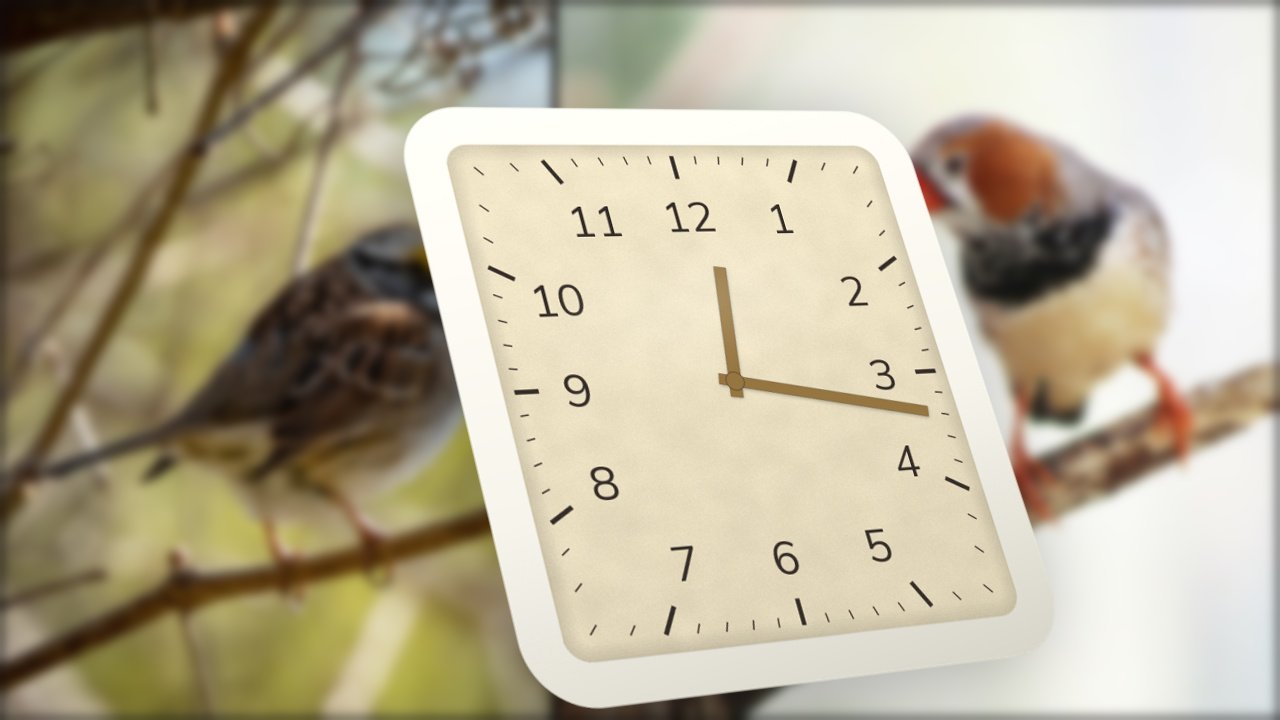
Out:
12 h 17 min
